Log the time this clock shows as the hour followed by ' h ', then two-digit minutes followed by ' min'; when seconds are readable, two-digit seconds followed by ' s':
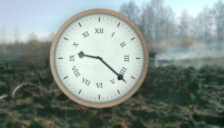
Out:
9 h 22 min
